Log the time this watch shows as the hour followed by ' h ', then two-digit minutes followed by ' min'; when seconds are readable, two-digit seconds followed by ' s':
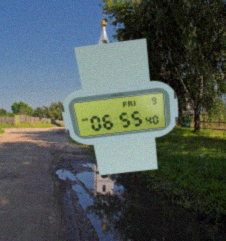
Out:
6 h 55 min 40 s
